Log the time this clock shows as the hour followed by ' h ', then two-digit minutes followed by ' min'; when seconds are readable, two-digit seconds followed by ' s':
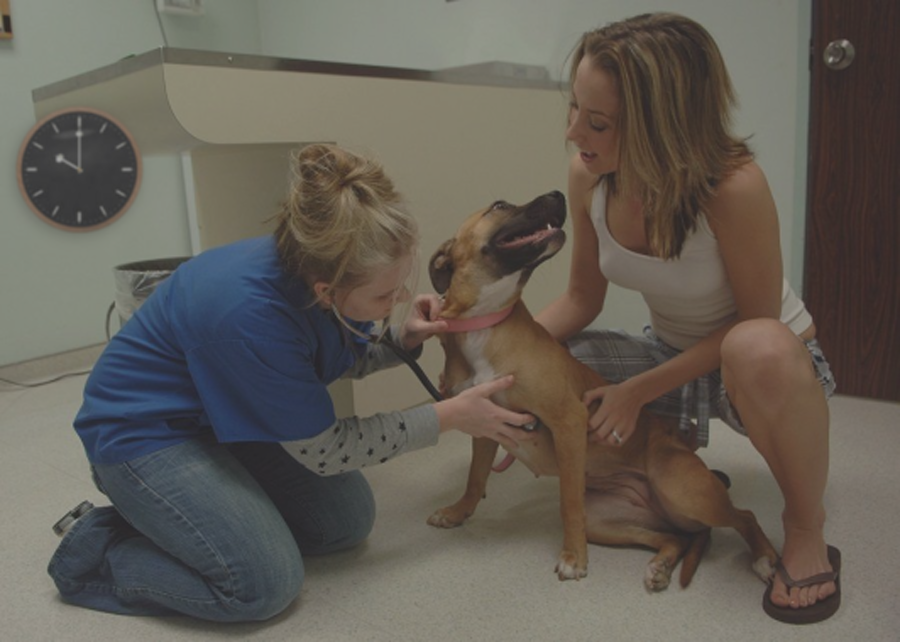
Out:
10 h 00 min
